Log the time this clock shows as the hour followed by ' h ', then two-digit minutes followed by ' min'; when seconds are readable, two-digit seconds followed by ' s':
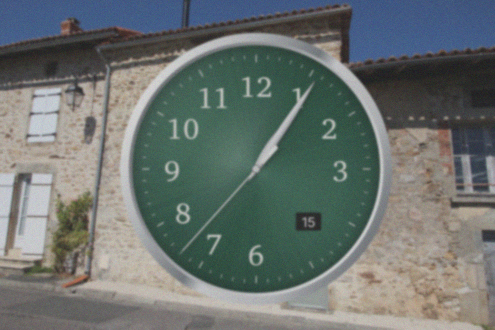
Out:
1 h 05 min 37 s
